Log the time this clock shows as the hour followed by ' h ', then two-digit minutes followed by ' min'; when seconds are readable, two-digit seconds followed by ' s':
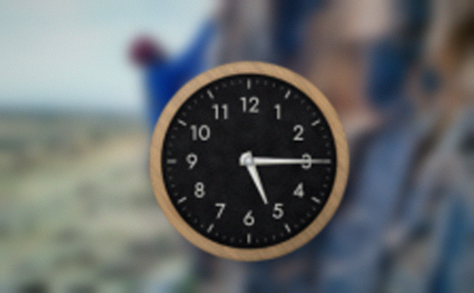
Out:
5 h 15 min
